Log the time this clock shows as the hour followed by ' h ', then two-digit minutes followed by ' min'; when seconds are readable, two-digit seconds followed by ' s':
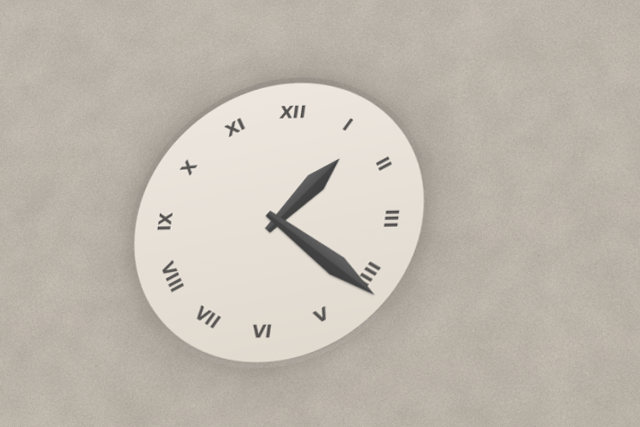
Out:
1 h 21 min
